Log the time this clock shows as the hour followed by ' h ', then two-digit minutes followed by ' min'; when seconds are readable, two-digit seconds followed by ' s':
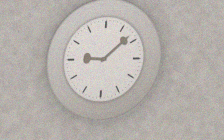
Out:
9 h 08 min
